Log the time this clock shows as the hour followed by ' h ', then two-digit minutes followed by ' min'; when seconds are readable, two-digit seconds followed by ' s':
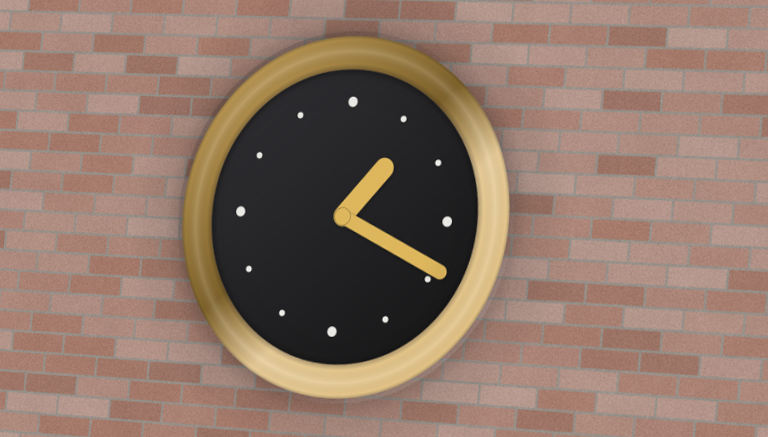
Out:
1 h 19 min
